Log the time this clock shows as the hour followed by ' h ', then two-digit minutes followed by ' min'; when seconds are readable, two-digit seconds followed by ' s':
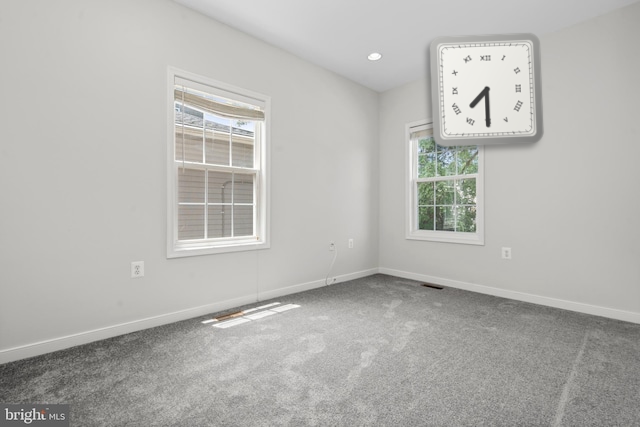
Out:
7 h 30 min
